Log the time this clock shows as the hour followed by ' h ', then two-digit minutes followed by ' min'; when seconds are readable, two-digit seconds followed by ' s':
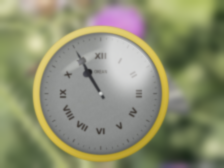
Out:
10 h 55 min
